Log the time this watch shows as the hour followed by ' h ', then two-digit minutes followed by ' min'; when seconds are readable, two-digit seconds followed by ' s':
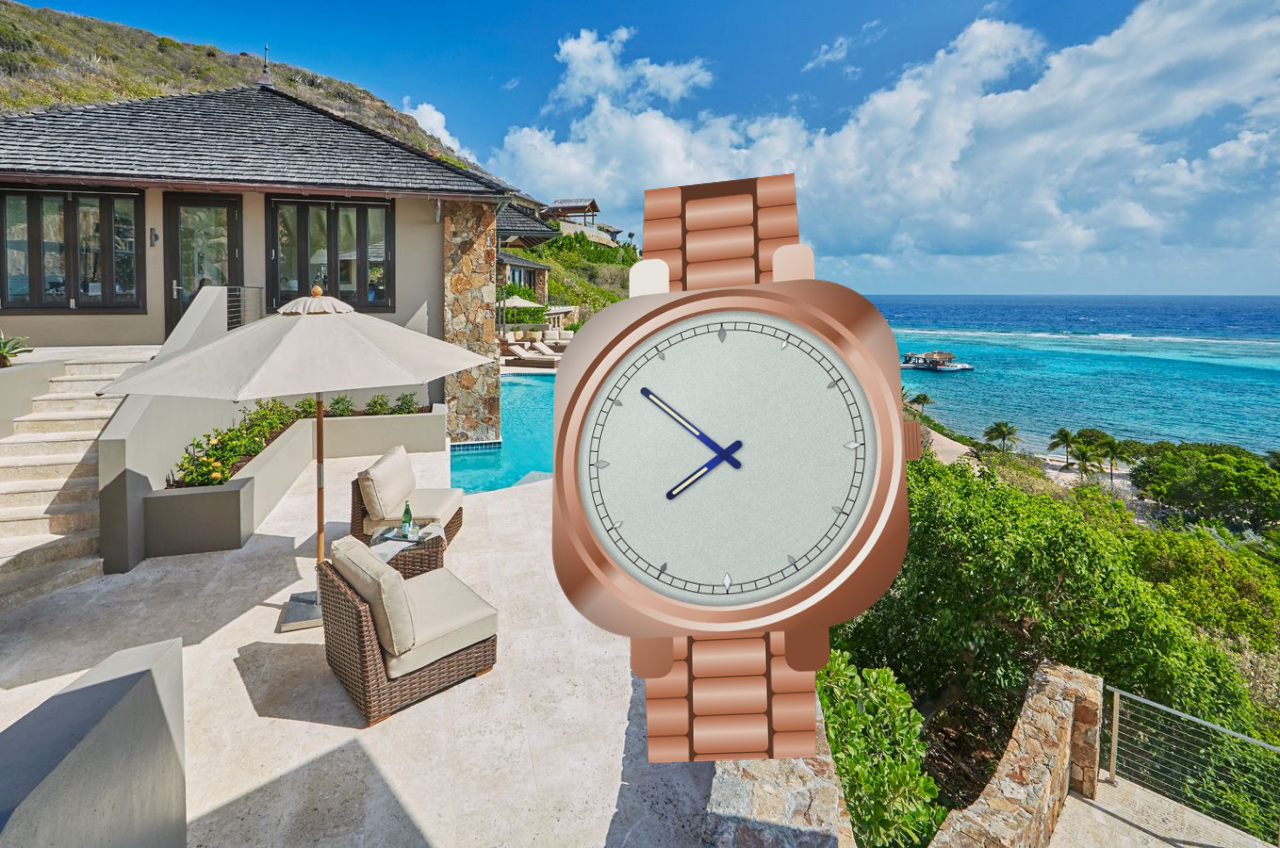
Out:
7 h 52 min
